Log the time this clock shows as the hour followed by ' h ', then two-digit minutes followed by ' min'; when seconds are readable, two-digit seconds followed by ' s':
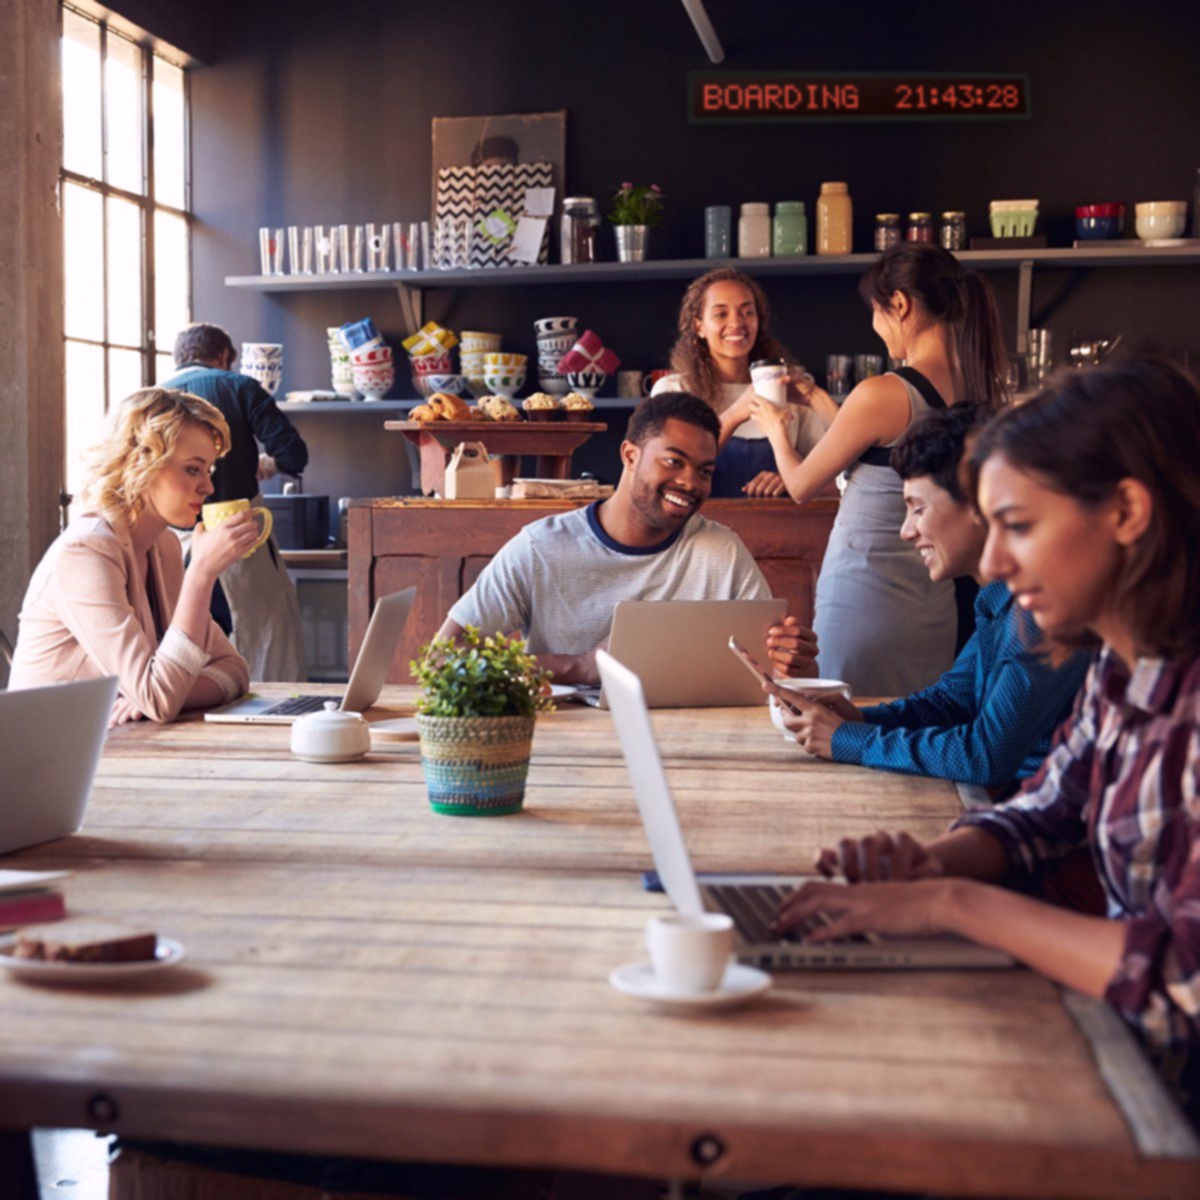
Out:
21 h 43 min 28 s
